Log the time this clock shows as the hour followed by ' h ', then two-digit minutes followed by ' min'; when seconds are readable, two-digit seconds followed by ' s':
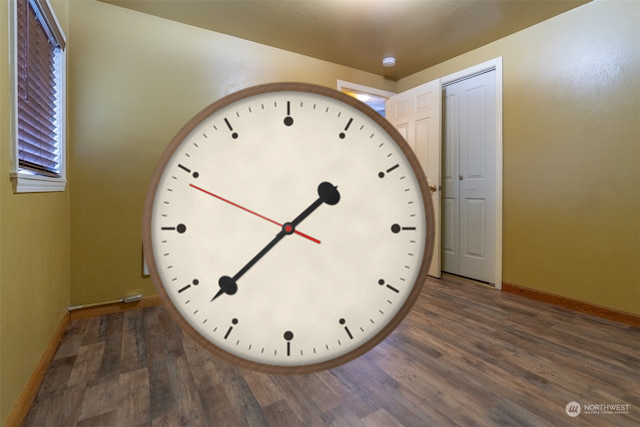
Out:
1 h 37 min 49 s
